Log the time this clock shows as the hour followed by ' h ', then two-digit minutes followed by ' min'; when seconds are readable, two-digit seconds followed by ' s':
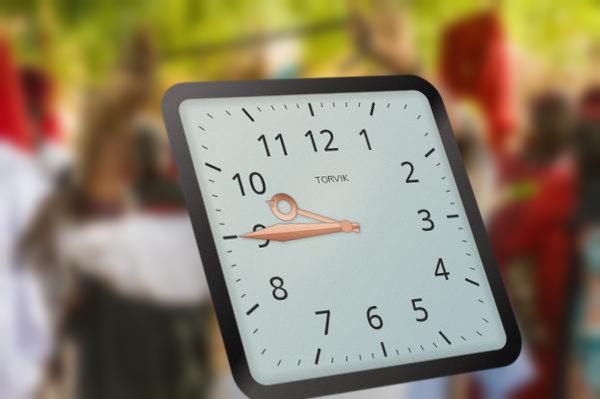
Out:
9 h 45 min
